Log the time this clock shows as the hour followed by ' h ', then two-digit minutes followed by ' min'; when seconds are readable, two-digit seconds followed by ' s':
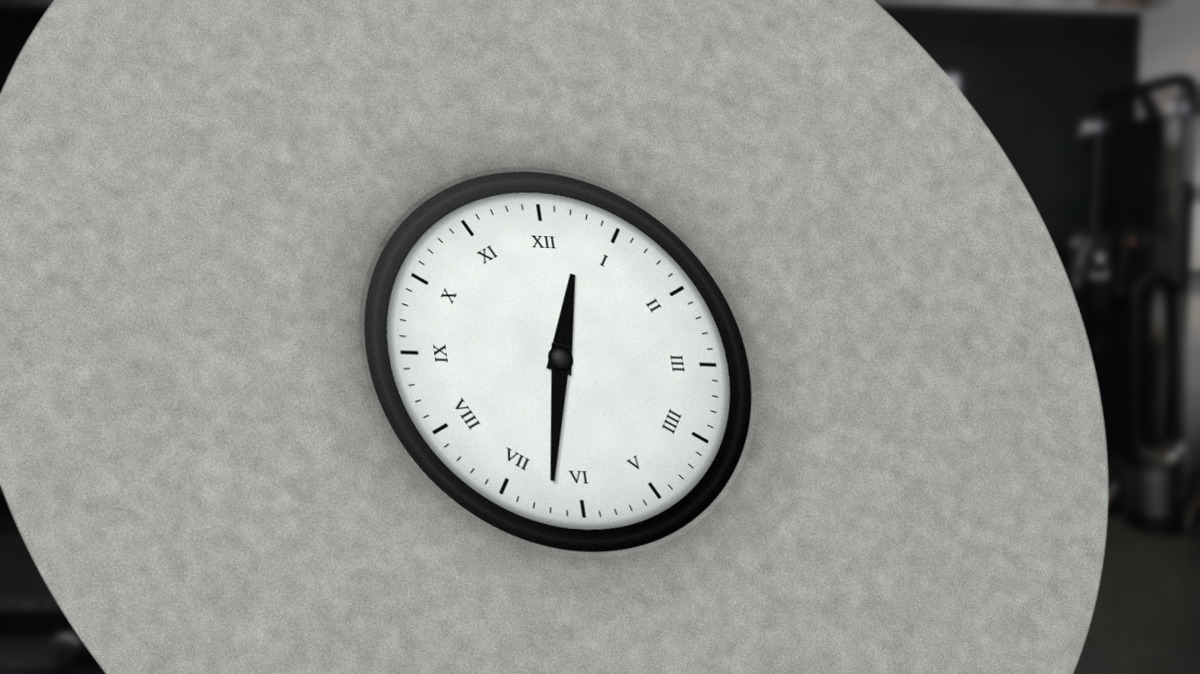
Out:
12 h 32 min
